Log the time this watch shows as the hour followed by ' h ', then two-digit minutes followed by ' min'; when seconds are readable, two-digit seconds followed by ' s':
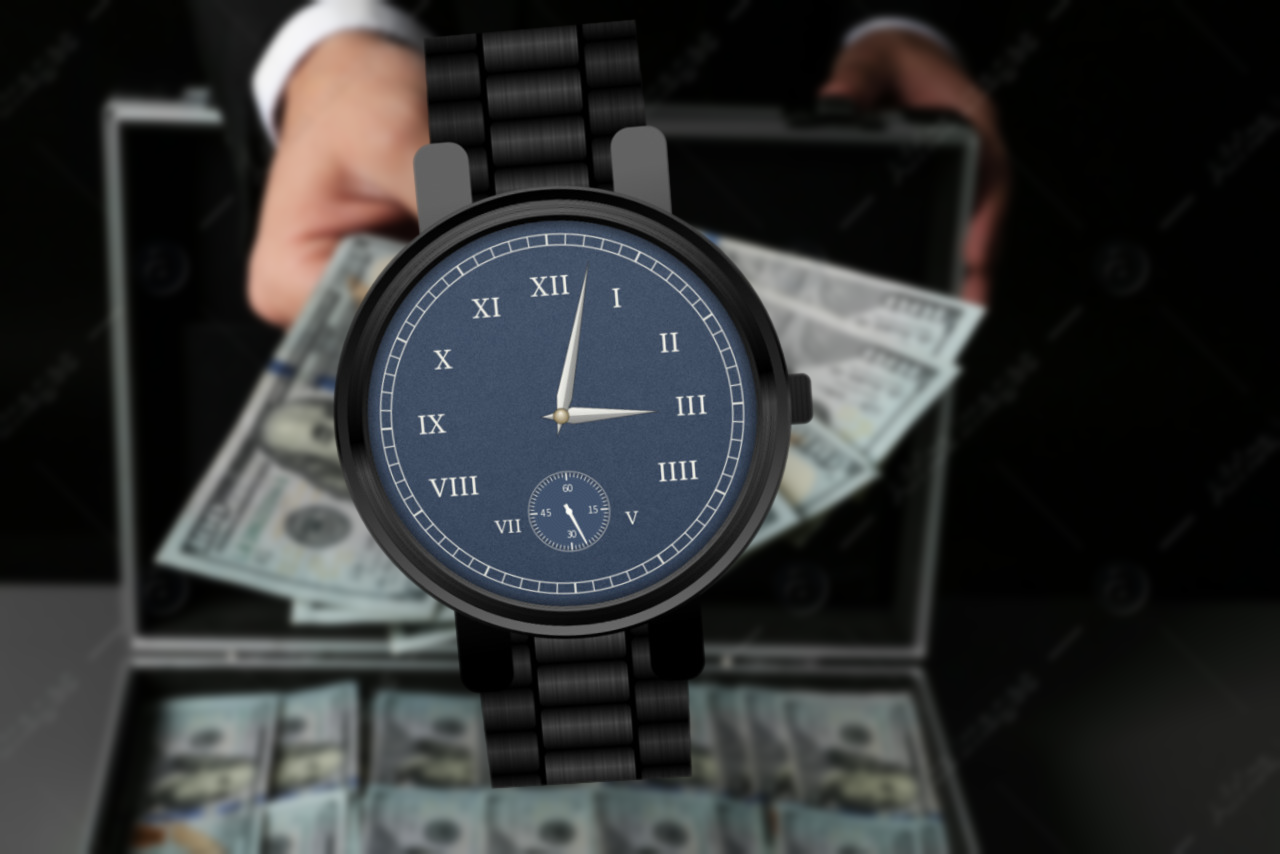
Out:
3 h 02 min 26 s
